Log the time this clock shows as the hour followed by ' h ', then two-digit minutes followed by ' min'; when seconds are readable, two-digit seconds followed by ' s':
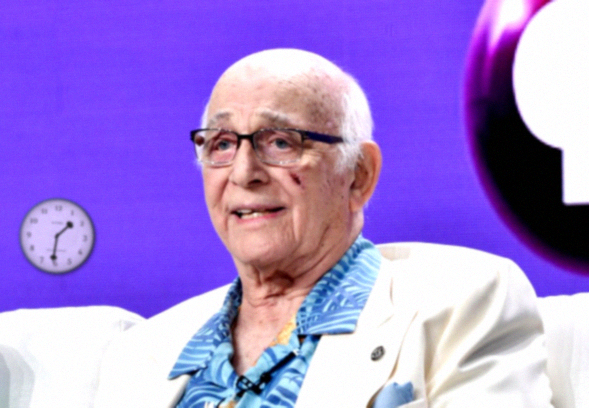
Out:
1 h 31 min
